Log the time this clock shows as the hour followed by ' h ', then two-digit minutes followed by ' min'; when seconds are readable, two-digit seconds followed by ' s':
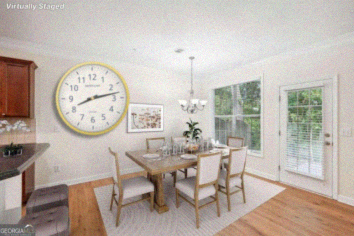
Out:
8 h 13 min
